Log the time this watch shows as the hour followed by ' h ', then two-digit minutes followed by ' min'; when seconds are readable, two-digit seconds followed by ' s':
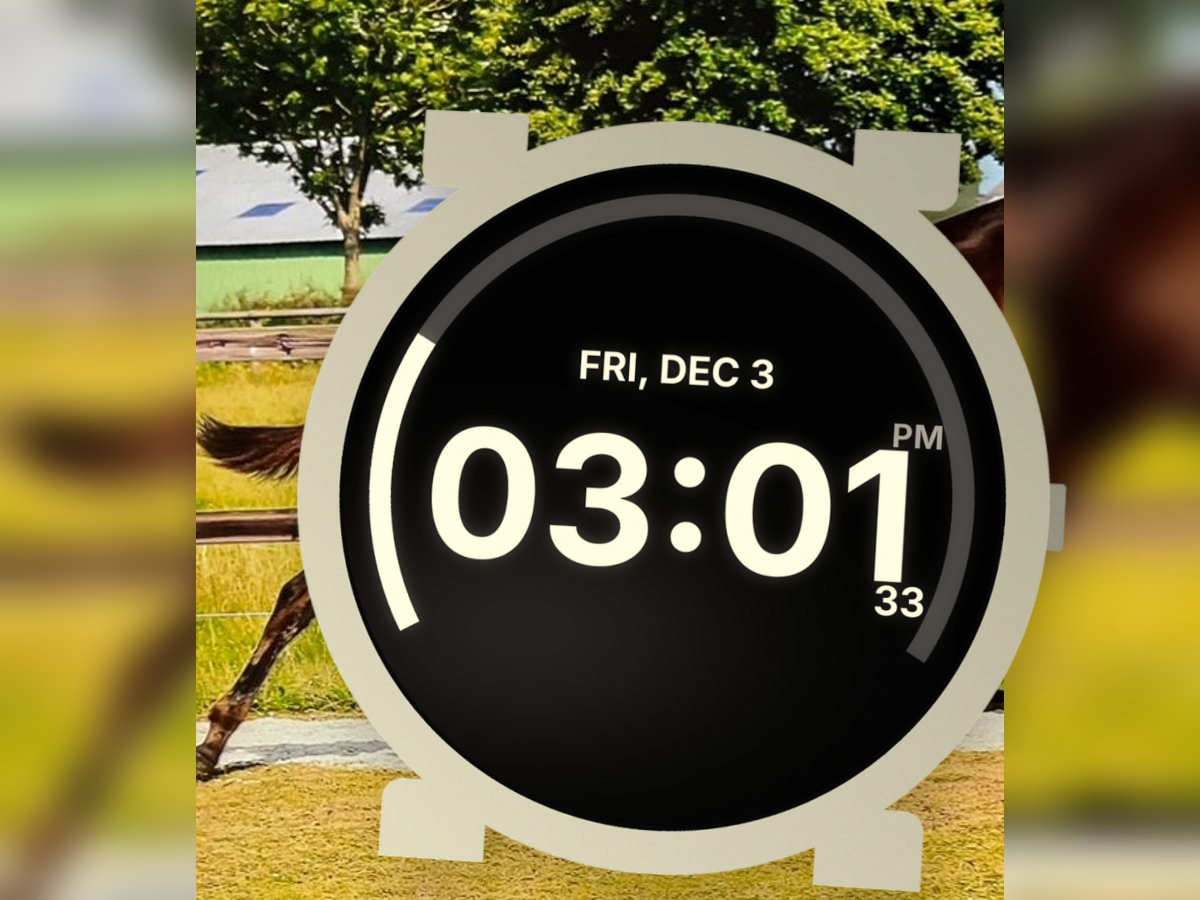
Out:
3 h 01 min 33 s
